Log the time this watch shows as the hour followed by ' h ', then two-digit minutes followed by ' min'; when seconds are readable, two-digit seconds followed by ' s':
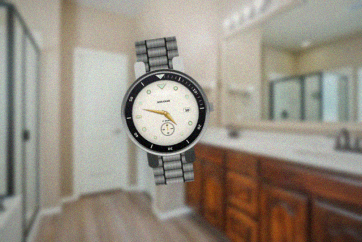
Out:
4 h 48 min
